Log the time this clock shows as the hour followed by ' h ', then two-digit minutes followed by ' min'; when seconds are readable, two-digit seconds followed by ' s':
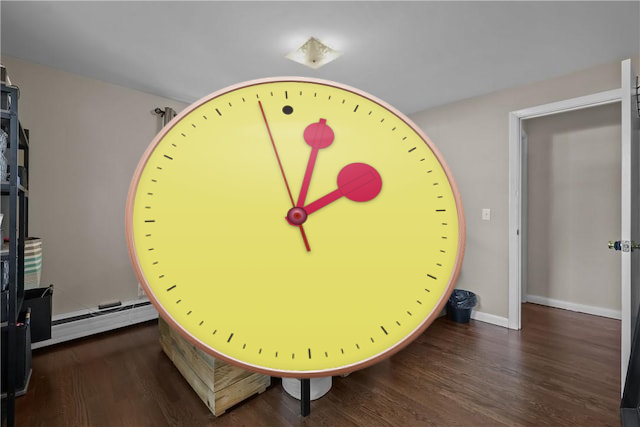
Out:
2 h 02 min 58 s
